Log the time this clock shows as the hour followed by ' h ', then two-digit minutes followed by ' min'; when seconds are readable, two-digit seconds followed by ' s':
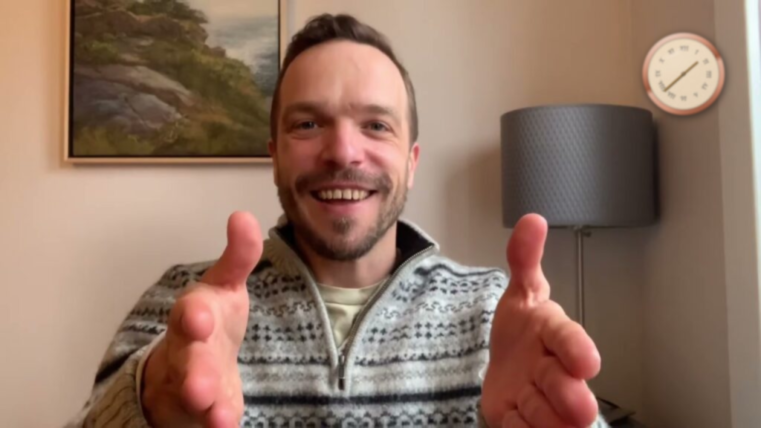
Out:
1 h 38 min
